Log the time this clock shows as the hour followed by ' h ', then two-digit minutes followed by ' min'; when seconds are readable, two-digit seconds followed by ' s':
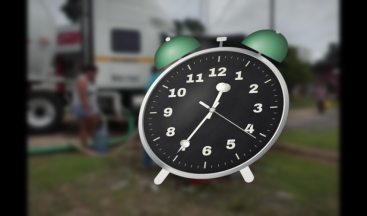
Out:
12 h 35 min 21 s
